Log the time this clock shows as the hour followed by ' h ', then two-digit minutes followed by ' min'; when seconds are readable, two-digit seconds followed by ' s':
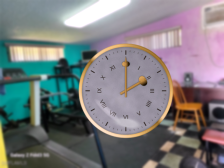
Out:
2 h 00 min
